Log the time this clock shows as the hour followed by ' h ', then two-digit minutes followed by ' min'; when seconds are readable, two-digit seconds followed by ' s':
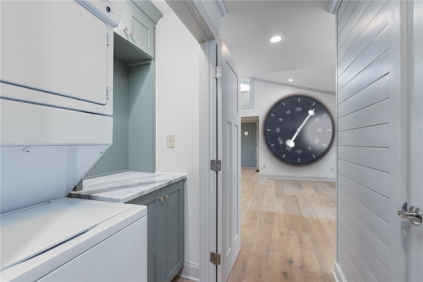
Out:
7 h 06 min
